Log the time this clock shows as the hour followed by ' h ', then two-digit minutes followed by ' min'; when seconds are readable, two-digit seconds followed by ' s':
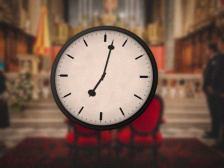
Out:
7 h 02 min
